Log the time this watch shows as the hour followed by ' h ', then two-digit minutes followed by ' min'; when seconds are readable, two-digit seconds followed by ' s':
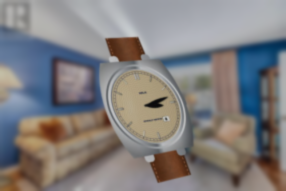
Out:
3 h 13 min
